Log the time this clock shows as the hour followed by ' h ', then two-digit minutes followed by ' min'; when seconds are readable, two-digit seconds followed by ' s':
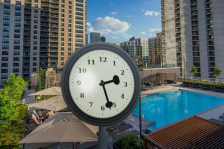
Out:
2 h 27 min
